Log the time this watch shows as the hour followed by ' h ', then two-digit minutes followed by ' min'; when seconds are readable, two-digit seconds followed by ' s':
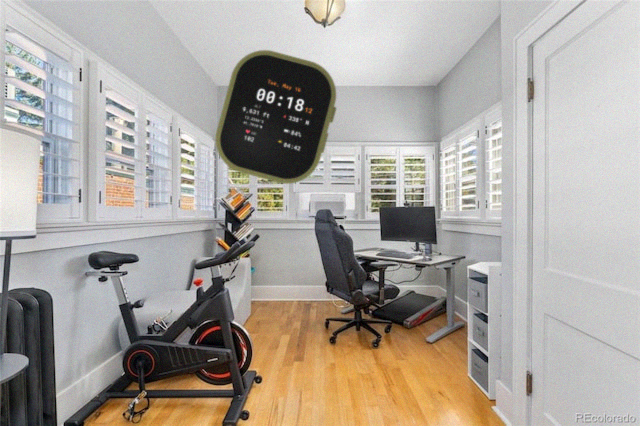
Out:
0 h 18 min
